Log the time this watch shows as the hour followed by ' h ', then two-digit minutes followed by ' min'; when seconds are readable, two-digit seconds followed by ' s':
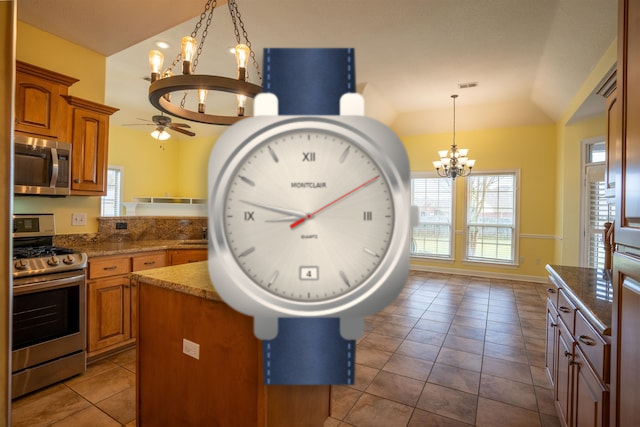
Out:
8 h 47 min 10 s
